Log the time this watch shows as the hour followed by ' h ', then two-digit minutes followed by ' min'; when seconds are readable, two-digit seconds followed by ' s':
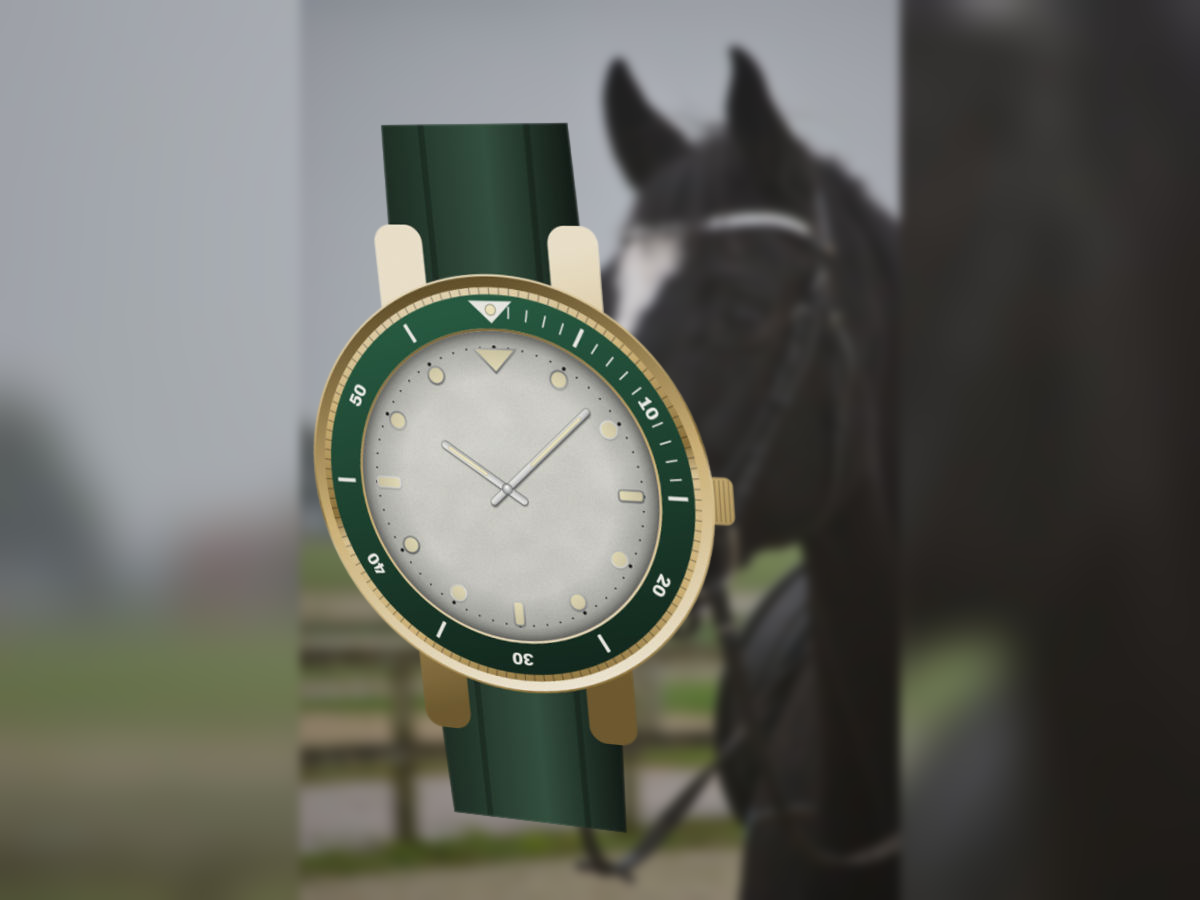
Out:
10 h 08 min
